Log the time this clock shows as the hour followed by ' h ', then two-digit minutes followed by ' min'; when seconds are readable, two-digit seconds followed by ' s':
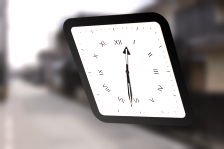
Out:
12 h 32 min
